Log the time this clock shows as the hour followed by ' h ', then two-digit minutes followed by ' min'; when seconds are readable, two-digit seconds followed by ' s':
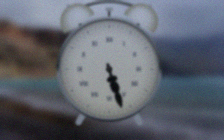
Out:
5 h 27 min
